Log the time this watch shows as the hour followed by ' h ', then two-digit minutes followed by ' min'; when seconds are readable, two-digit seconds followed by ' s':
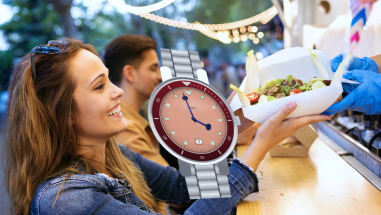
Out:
3 h 58 min
